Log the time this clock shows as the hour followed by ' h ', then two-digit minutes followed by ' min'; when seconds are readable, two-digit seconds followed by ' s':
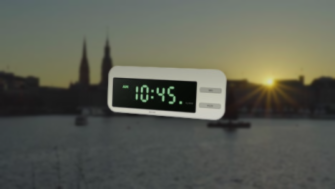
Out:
10 h 45 min
